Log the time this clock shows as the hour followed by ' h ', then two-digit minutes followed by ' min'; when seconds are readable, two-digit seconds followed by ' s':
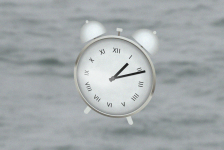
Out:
1 h 11 min
